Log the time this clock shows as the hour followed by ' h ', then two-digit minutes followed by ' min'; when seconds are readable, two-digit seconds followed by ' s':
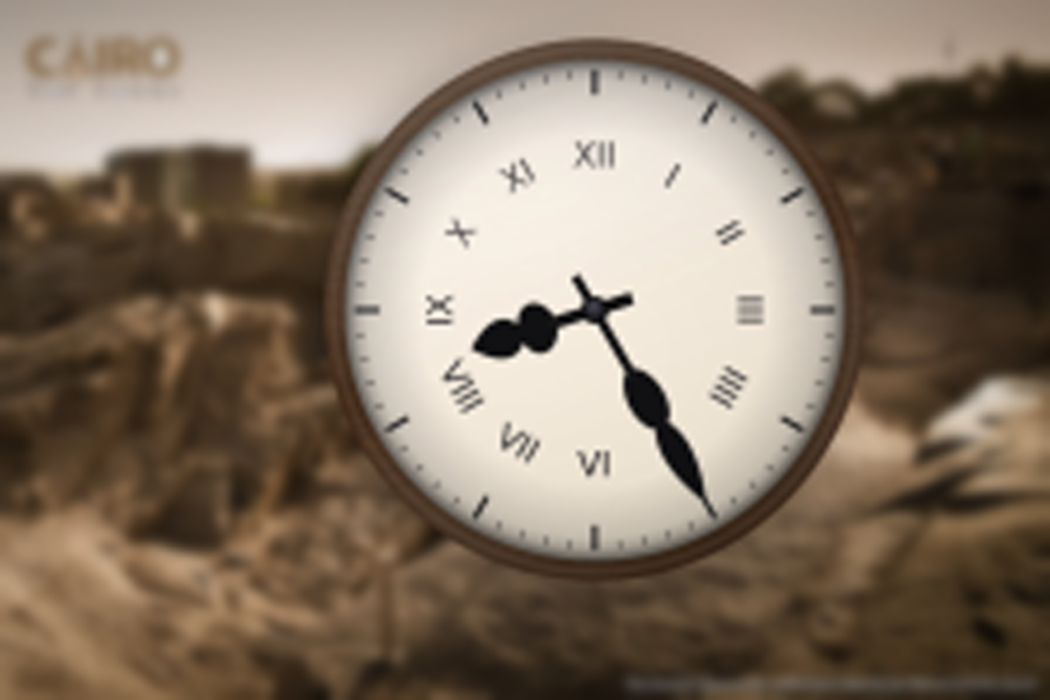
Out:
8 h 25 min
